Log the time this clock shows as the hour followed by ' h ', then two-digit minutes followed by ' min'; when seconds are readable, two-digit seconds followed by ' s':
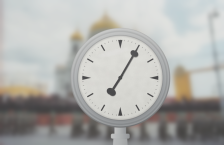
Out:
7 h 05 min
